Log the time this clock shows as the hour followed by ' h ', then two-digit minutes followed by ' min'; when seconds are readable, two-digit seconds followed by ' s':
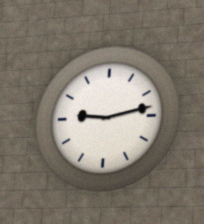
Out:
9 h 13 min
